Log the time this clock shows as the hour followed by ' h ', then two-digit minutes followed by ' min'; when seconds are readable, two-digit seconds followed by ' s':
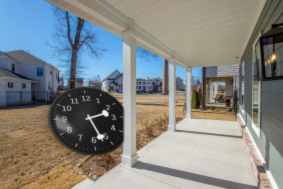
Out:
2 h 27 min
